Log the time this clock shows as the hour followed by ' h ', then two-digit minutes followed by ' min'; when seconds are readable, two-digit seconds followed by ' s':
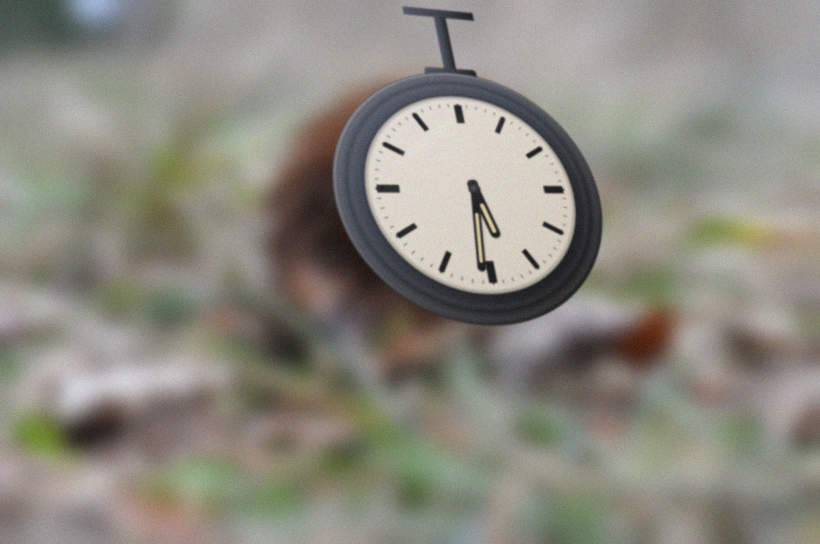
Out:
5 h 31 min
